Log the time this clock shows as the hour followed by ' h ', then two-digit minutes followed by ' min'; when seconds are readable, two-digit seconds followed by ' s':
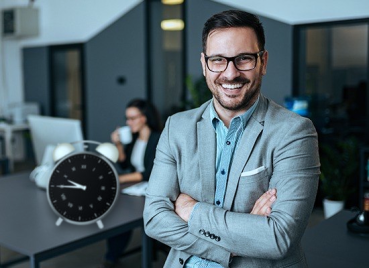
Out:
9 h 45 min
